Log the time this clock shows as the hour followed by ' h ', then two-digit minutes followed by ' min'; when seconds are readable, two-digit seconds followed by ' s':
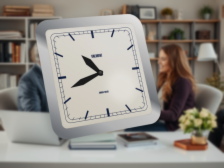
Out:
10 h 42 min
